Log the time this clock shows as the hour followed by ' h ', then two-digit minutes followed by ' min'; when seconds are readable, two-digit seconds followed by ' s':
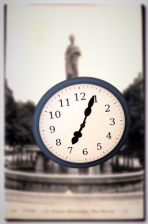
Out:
7 h 04 min
